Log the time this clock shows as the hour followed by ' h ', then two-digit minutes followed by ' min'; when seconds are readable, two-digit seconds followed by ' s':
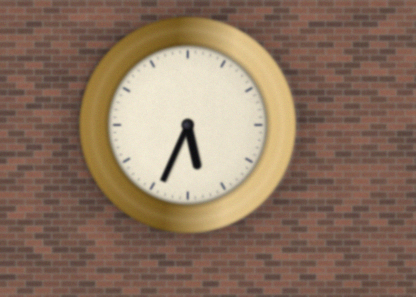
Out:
5 h 34 min
